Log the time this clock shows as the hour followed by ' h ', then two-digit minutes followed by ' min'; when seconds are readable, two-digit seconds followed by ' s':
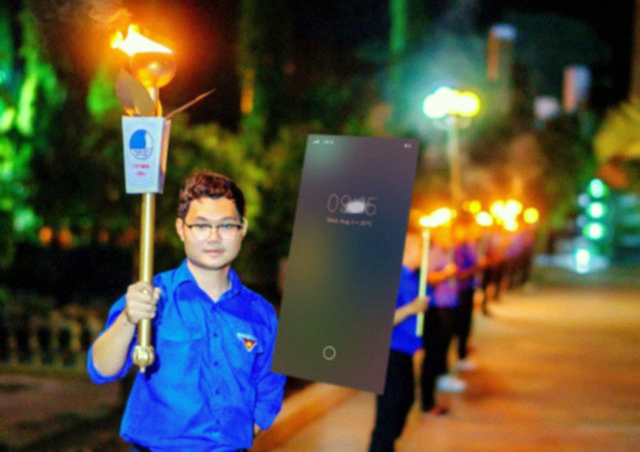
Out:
9 h 15 min
